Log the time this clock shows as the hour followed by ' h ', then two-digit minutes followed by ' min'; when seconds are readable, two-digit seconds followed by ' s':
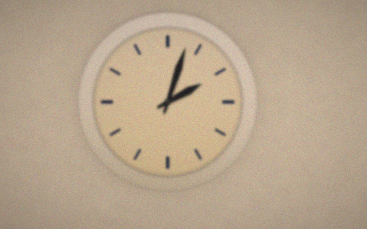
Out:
2 h 03 min
